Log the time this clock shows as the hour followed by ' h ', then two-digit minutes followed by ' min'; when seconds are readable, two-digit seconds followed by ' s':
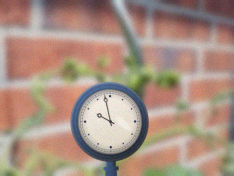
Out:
9 h 58 min
